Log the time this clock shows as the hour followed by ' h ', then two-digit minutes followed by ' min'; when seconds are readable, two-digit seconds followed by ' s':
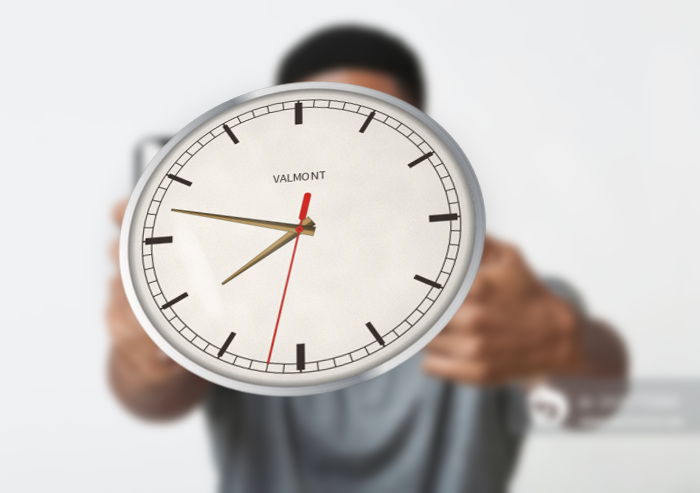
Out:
7 h 47 min 32 s
